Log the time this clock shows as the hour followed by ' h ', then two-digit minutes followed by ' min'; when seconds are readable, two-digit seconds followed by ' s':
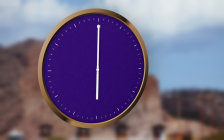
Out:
6 h 00 min
